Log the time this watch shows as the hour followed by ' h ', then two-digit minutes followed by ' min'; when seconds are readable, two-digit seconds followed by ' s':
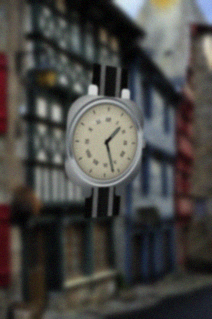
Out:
1 h 27 min
